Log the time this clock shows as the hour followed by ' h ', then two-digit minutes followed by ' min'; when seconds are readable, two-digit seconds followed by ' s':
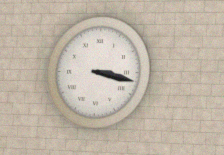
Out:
3 h 17 min
